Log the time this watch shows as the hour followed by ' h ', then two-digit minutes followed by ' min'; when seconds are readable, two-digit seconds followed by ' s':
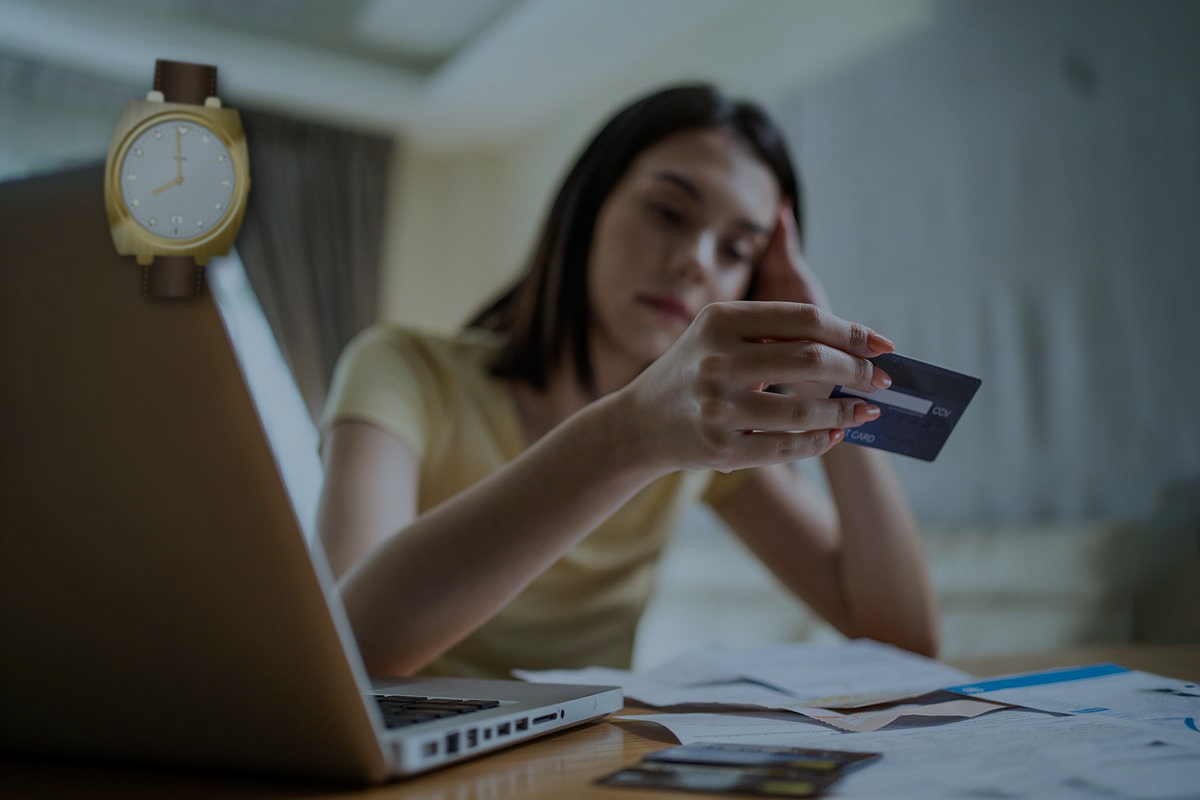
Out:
7 h 59 min
